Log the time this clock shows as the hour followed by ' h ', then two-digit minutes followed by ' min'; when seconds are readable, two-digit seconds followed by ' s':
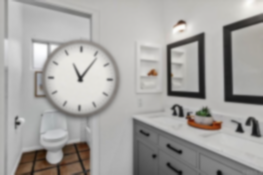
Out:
11 h 06 min
